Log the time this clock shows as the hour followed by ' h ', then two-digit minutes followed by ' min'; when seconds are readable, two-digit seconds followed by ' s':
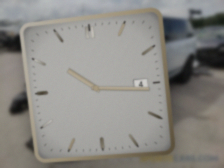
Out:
10 h 16 min
